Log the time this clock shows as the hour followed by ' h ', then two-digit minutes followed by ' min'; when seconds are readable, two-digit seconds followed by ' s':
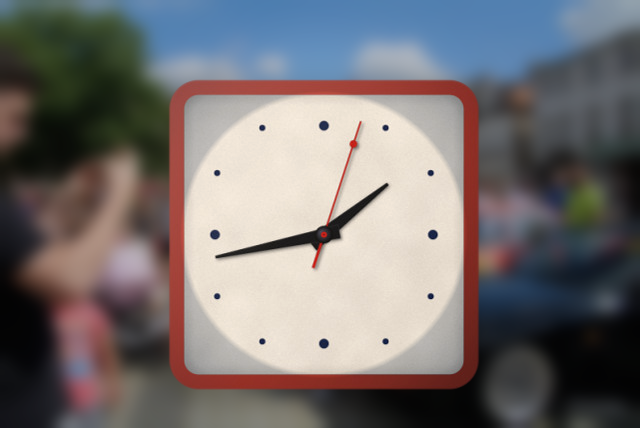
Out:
1 h 43 min 03 s
